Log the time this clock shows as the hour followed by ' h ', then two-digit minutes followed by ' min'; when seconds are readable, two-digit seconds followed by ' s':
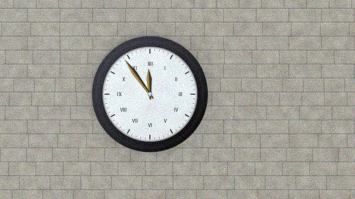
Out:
11 h 54 min
